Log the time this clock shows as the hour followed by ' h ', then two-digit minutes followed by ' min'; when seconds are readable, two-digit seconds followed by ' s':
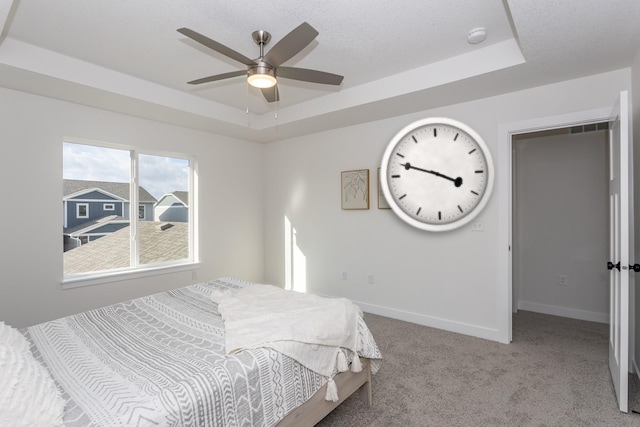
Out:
3 h 48 min
